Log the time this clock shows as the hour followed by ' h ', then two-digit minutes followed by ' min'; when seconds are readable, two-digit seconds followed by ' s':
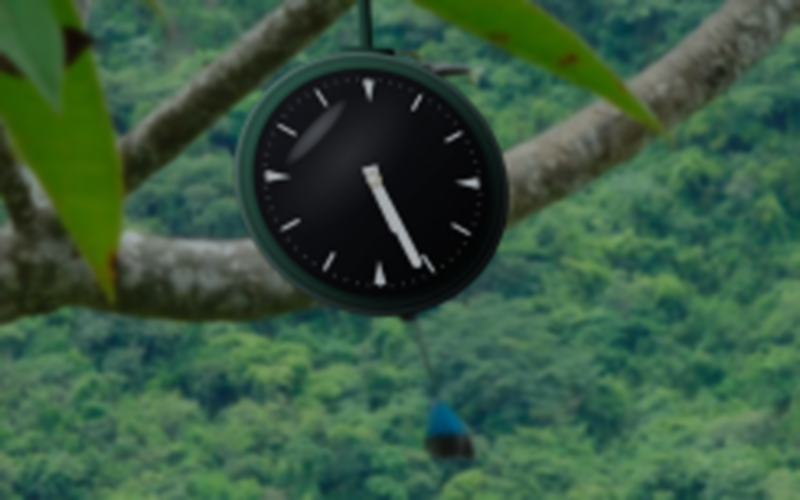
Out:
5 h 26 min
